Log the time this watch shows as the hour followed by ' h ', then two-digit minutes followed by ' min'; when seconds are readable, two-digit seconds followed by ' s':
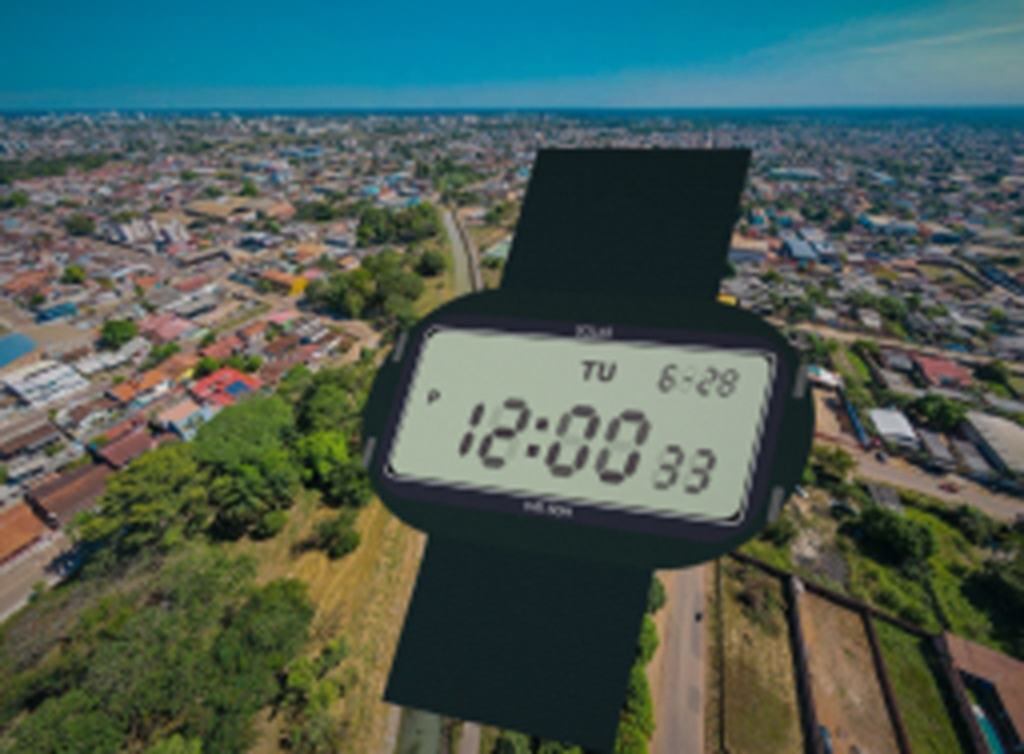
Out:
12 h 00 min 33 s
